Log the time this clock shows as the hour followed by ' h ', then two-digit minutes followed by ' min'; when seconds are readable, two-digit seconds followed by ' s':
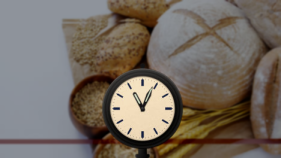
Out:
11 h 04 min
